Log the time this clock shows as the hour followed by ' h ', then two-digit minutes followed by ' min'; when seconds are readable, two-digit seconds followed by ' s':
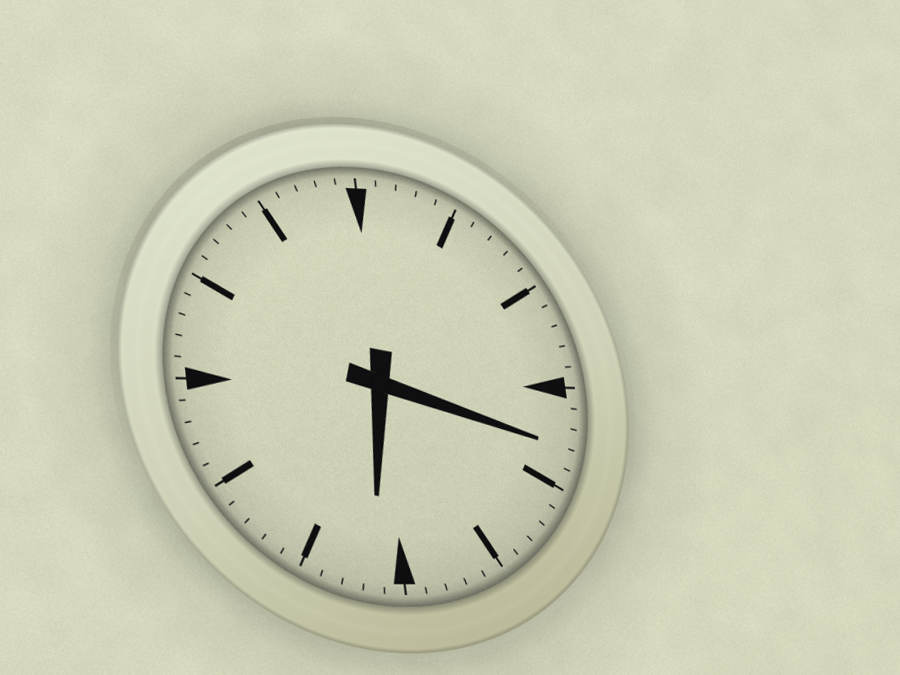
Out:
6 h 18 min
